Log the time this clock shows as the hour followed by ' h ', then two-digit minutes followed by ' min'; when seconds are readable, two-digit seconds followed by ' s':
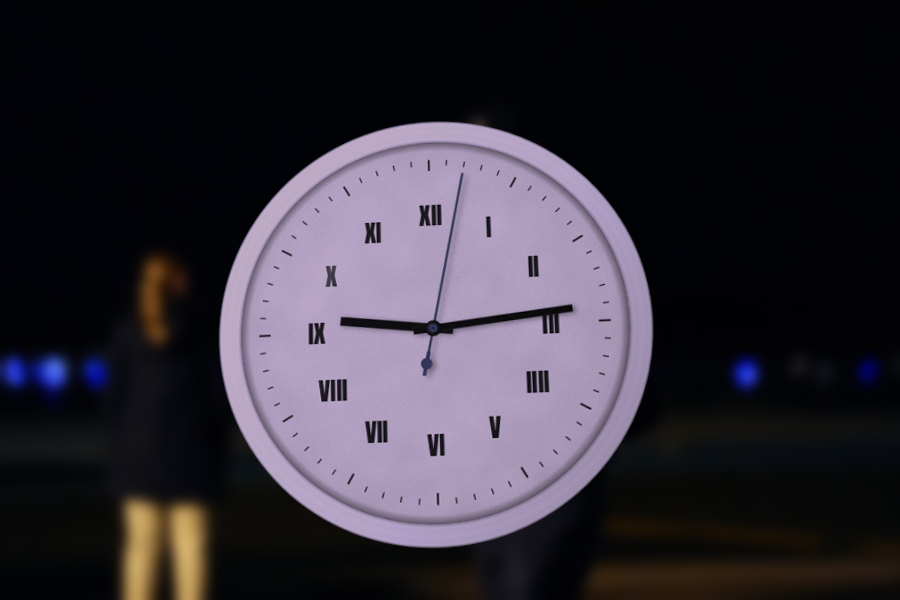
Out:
9 h 14 min 02 s
